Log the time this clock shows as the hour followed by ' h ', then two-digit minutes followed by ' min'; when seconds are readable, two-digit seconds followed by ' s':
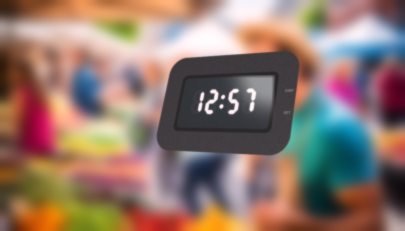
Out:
12 h 57 min
